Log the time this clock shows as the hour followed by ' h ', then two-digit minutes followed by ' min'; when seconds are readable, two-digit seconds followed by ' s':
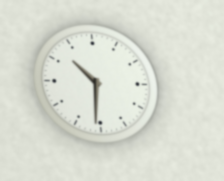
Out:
10 h 31 min
